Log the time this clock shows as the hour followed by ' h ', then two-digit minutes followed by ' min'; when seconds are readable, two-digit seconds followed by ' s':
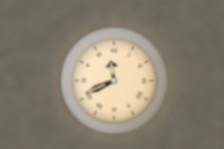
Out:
11 h 41 min
